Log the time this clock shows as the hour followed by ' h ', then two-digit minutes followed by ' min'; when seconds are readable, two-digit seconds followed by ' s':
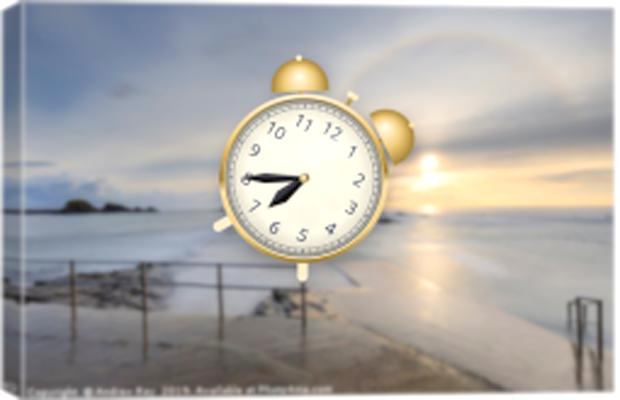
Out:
6 h 40 min
